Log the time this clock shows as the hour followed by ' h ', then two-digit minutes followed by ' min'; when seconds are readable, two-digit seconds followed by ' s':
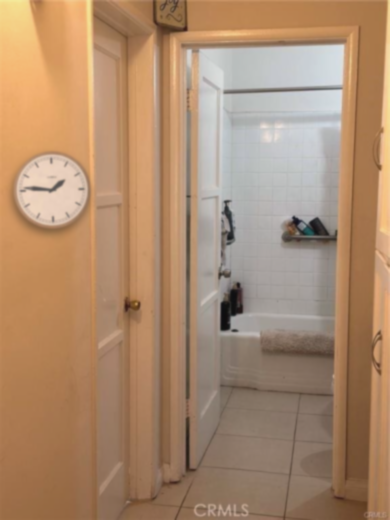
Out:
1 h 46 min
